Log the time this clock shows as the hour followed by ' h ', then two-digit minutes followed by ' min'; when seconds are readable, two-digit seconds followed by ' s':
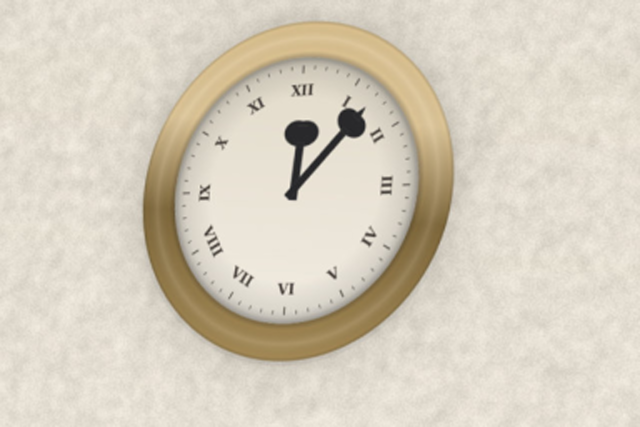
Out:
12 h 07 min
